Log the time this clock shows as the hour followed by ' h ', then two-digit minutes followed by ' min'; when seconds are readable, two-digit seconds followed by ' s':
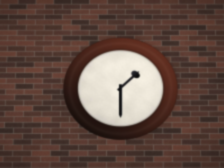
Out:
1 h 30 min
